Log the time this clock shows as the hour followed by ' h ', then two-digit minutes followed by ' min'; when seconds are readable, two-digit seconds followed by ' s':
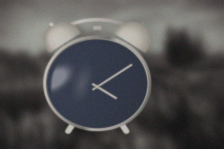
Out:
4 h 09 min
